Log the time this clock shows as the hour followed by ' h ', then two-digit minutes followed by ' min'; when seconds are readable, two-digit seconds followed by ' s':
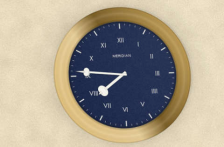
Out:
7 h 46 min
